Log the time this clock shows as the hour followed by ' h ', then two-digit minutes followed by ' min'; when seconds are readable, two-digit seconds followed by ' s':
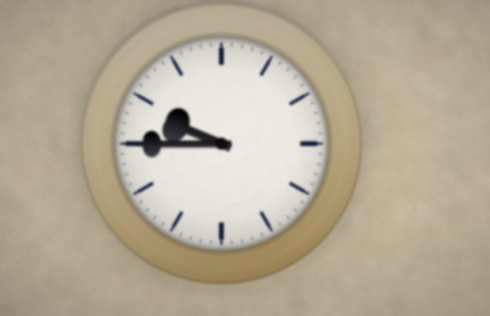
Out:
9 h 45 min
